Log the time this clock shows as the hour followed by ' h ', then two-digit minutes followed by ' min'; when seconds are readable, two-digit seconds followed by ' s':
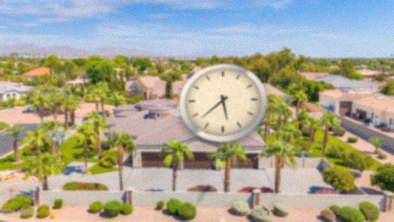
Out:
5 h 38 min
